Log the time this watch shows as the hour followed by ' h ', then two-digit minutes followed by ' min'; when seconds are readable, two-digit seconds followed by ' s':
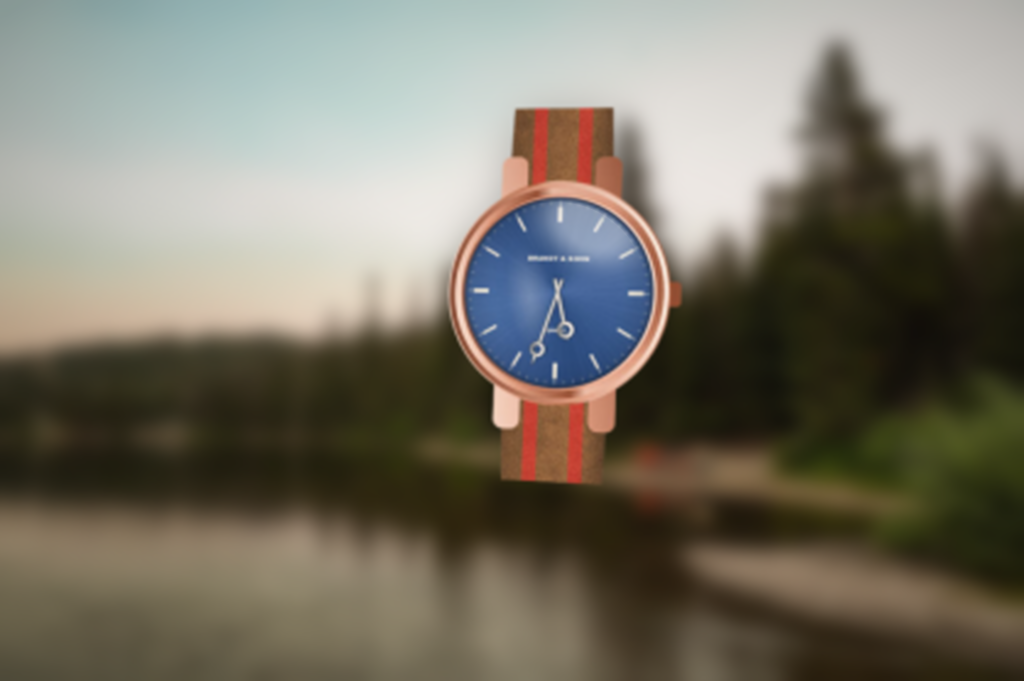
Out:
5 h 33 min
